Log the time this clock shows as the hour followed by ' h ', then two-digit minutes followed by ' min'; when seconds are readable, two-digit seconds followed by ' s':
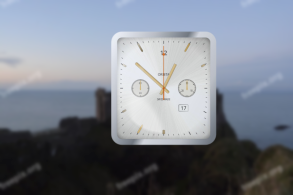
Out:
12 h 52 min
